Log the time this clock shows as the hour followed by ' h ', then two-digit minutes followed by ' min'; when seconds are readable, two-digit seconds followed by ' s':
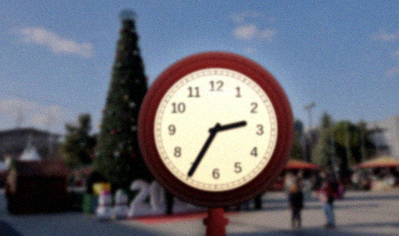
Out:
2 h 35 min
